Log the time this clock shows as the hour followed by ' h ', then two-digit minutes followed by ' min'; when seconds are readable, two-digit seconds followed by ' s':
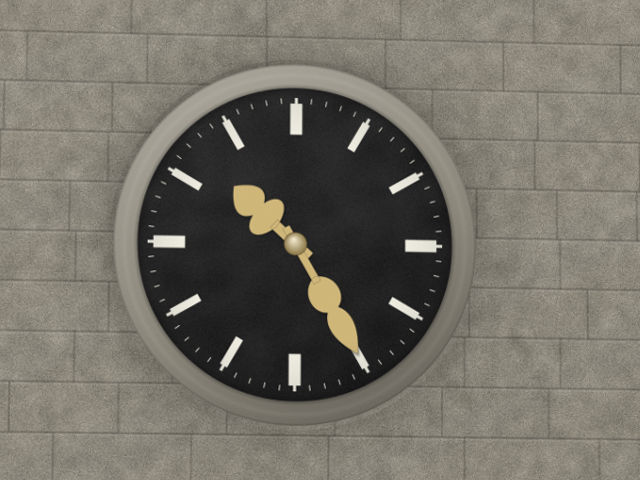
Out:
10 h 25 min
